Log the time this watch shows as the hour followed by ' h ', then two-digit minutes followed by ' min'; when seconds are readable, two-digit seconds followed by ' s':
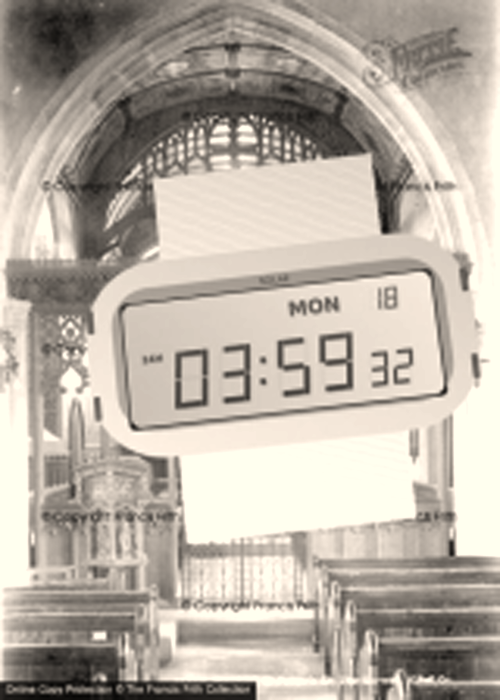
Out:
3 h 59 min 32 s
